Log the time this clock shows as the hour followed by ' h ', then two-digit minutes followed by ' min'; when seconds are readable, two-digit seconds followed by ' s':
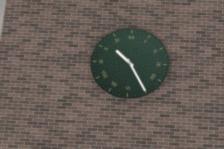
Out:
10 h 25 min
